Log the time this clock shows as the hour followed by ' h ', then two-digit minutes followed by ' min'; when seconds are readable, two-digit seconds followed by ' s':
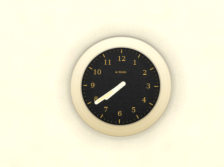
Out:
7 h 39 min
